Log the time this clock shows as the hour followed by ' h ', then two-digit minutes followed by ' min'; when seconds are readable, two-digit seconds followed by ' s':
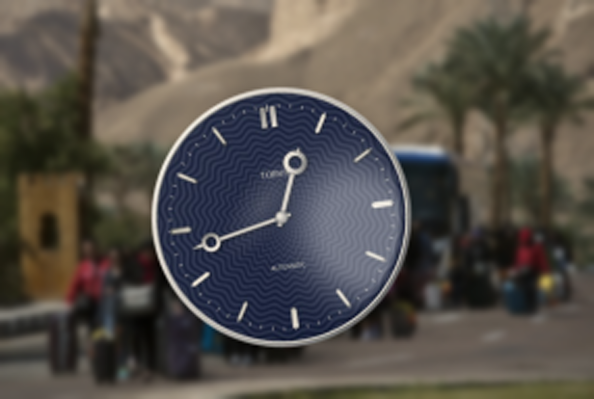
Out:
12 h 43 min
